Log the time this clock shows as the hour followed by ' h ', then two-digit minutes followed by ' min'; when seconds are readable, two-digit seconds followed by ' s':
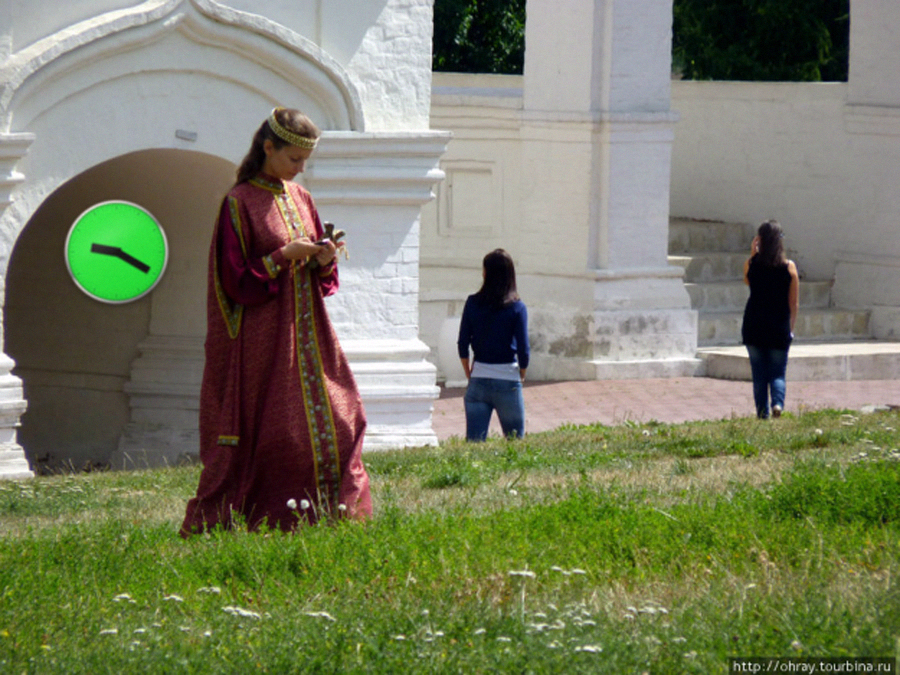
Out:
9 h 20 min
